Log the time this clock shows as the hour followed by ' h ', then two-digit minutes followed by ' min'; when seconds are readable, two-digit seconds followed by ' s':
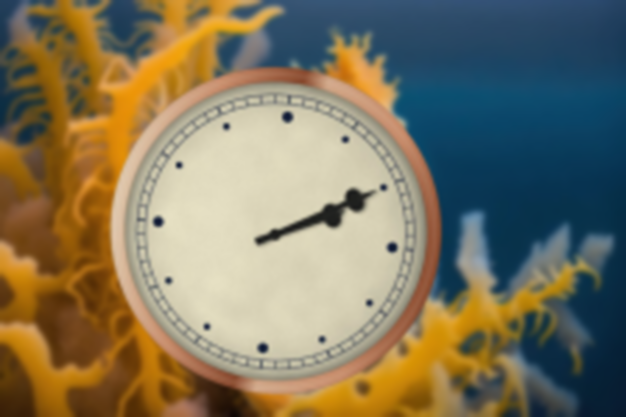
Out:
2 h 10 min
